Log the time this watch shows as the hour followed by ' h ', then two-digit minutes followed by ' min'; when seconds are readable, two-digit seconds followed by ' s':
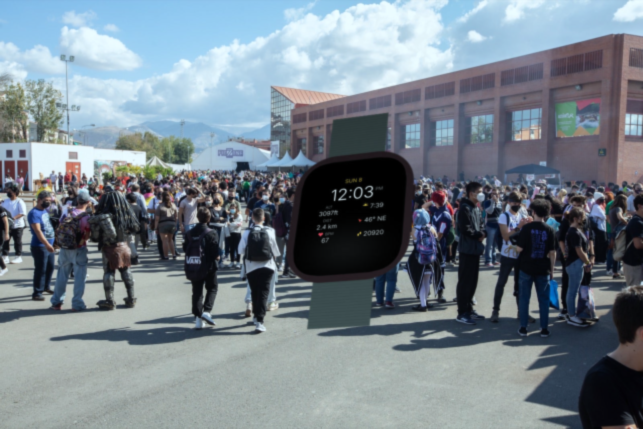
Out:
12 h 03 min
